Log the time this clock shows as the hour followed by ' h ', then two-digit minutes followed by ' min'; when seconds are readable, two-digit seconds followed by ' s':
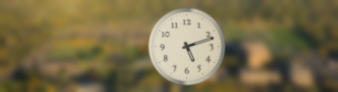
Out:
5 h 12 min
